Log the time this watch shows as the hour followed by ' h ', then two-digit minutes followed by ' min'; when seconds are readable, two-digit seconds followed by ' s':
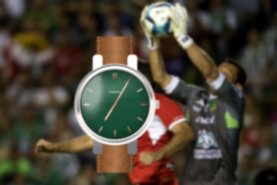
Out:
7 h 05 min
